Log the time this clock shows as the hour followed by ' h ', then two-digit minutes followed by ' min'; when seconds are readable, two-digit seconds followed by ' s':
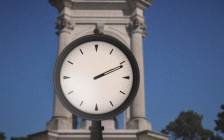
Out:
2 h 11 min
